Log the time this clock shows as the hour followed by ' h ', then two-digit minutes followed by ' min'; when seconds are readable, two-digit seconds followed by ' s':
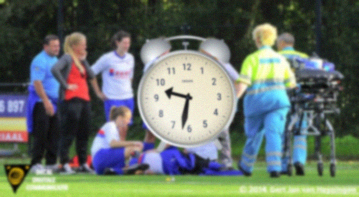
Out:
9 h 32 min
